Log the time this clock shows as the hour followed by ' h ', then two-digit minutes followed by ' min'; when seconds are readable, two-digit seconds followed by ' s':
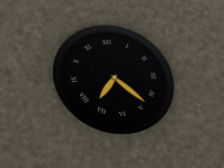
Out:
7 h 23 min
